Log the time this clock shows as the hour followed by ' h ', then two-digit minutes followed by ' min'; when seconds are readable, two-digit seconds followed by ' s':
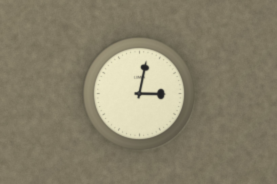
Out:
3 h 02 min
